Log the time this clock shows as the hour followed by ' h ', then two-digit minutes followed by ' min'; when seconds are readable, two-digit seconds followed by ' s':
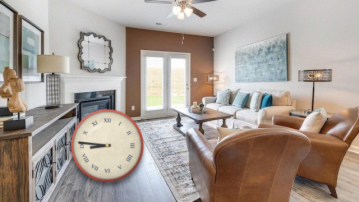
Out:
8 h 46 min
